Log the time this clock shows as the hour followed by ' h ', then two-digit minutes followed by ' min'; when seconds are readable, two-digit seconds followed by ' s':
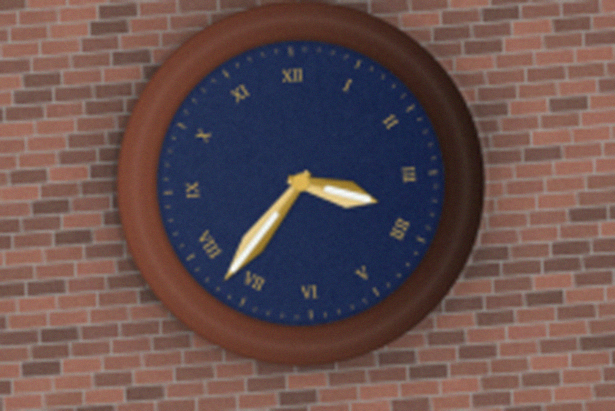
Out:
3 h 37 min
